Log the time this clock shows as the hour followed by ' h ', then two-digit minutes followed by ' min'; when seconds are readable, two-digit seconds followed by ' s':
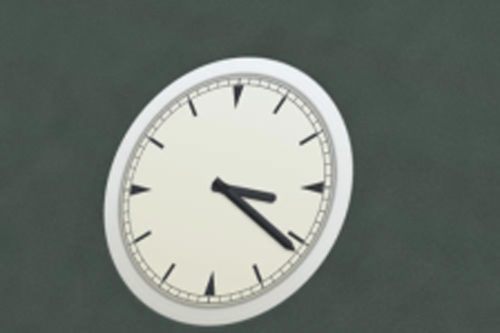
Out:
3 h 21 min
